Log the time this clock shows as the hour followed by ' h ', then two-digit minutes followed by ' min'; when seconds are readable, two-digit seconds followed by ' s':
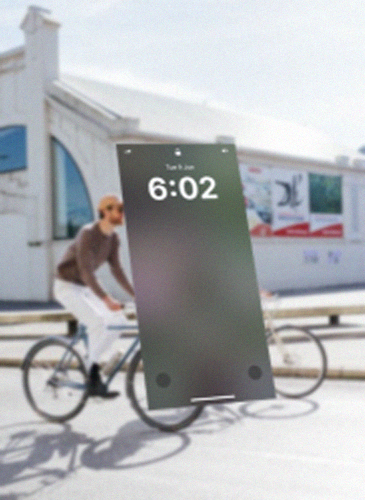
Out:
6 h 02 min
